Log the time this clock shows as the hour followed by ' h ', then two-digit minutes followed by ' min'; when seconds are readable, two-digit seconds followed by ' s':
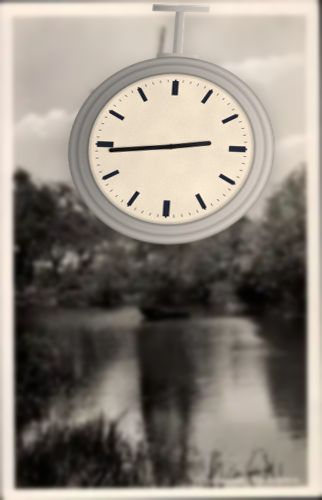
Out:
2 h 44 min
